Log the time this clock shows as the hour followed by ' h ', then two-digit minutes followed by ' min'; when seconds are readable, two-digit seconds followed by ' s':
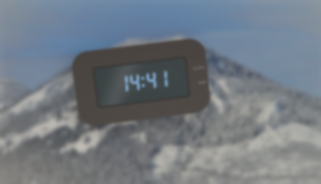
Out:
14 h 41 min
